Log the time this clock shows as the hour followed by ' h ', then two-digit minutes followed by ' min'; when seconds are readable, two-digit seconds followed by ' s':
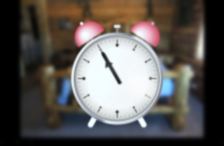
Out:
10 h 55 min
